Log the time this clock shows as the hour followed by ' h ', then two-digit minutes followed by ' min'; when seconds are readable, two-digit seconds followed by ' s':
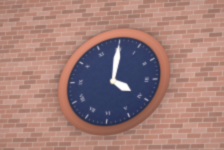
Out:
4 h 00 min
